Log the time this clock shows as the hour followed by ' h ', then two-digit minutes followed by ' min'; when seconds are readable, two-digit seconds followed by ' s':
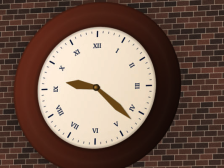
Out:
9 h 22 min
